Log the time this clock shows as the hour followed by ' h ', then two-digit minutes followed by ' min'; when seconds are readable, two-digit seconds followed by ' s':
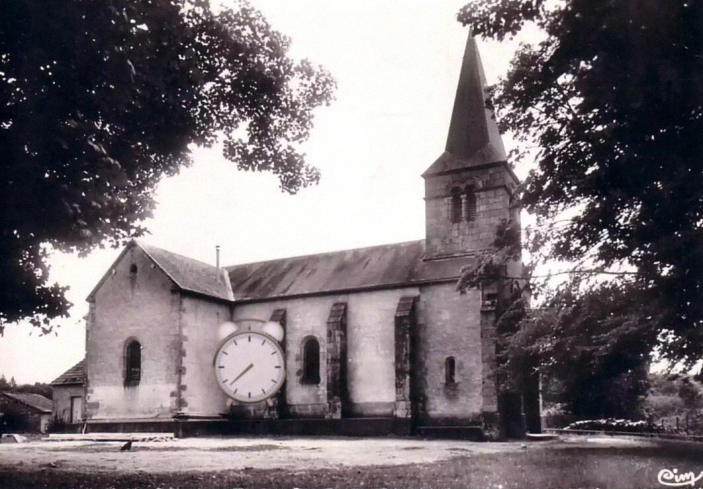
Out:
7 h 38 min
